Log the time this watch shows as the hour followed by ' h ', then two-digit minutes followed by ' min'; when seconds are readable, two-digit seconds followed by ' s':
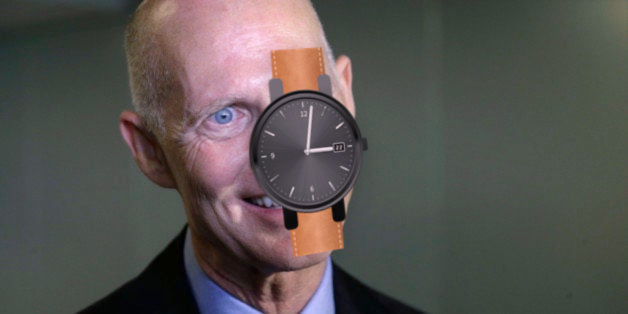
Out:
3 h 02 min
